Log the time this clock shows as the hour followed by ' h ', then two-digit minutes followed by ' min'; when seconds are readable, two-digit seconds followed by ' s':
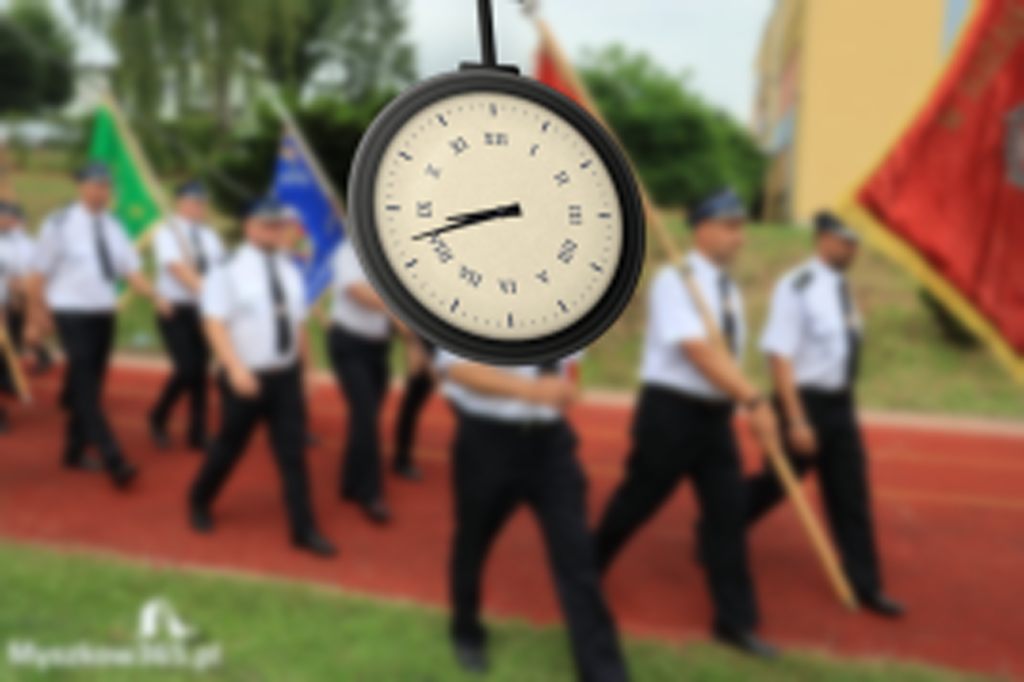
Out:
8 h 42 min
